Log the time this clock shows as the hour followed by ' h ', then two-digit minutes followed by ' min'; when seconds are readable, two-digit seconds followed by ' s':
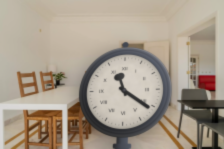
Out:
11 h 21 min
